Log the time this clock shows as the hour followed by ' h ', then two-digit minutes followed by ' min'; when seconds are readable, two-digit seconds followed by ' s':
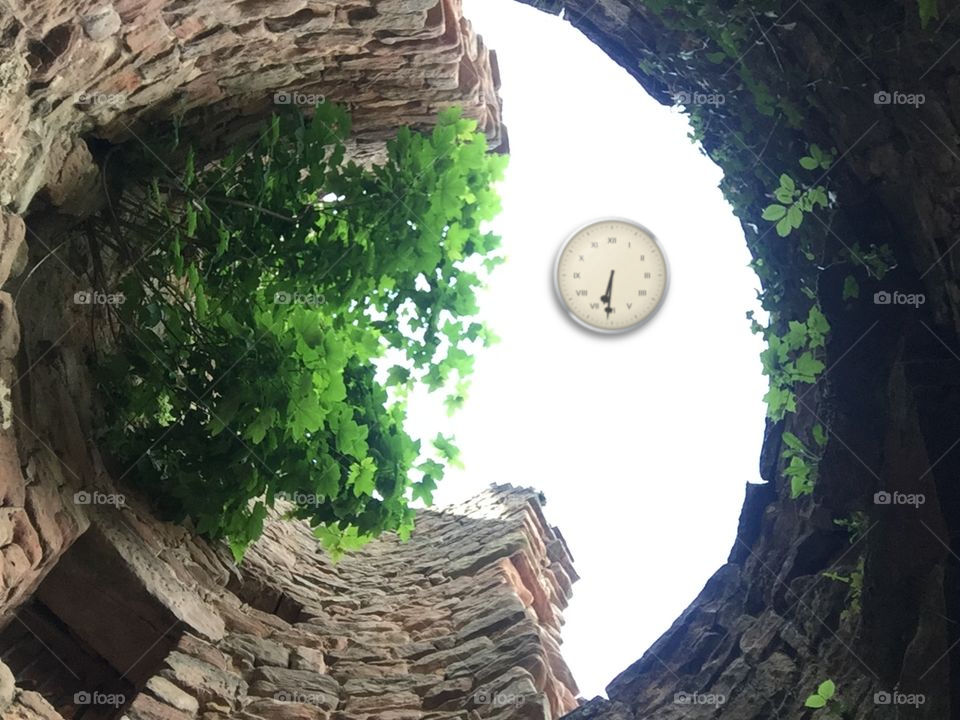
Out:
6 h 31 min
